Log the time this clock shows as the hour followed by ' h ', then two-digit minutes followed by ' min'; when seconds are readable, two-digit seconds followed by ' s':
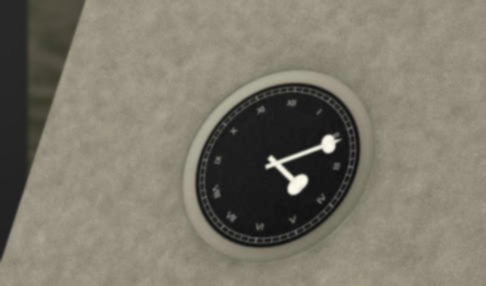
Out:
4 h 11 min
